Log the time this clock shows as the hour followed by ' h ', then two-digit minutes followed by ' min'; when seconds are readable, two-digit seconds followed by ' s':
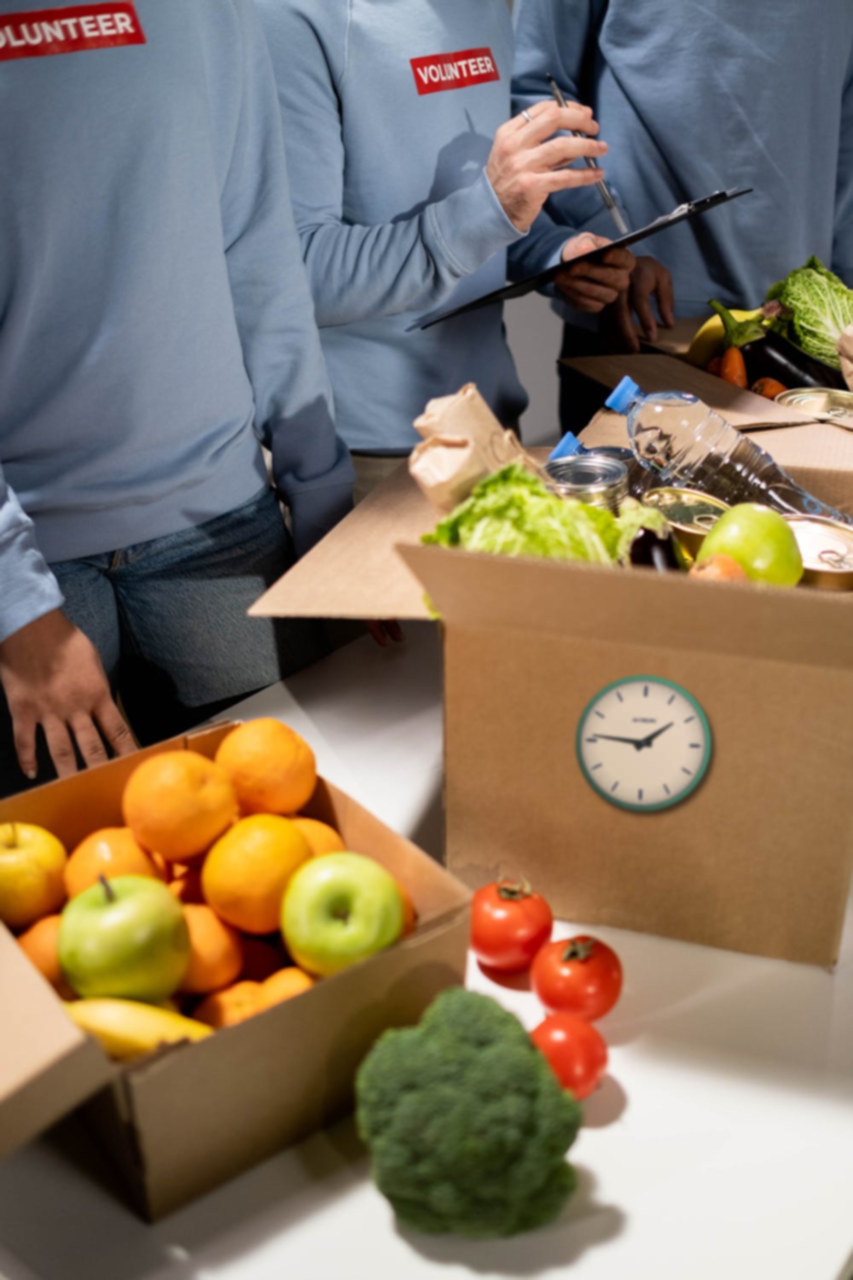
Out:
1 h 46 min
